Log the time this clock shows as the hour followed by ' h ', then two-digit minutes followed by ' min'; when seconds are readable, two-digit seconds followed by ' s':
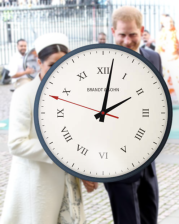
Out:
2 h 01 min 48 s
